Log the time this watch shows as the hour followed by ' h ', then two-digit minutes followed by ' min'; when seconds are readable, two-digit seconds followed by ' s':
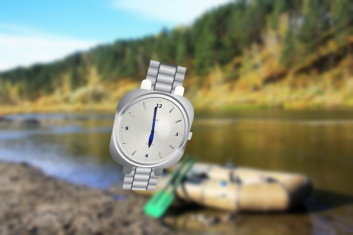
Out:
5 h 59 min
